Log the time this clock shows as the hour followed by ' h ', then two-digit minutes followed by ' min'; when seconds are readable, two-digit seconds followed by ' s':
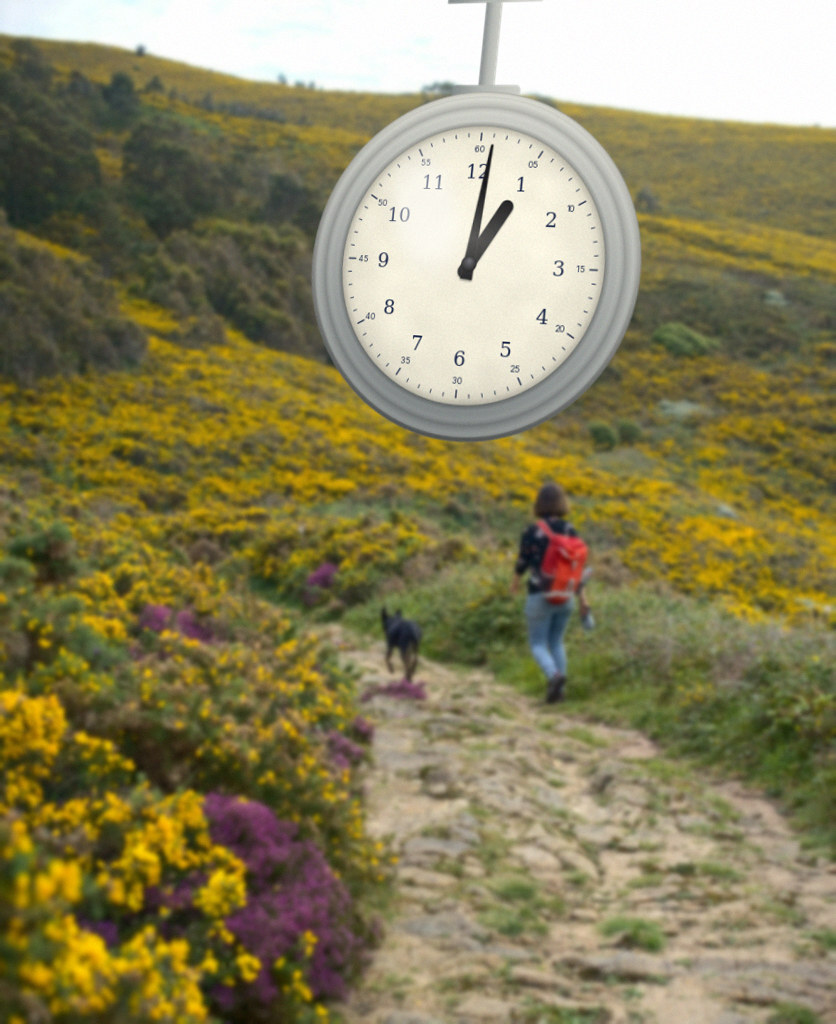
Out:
1 h 01 min
